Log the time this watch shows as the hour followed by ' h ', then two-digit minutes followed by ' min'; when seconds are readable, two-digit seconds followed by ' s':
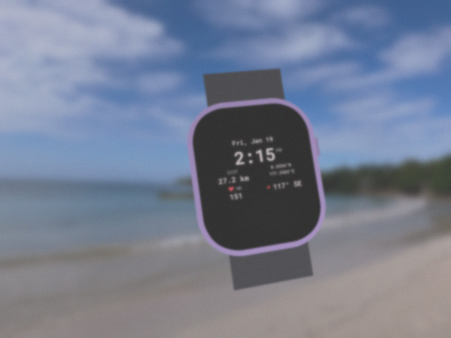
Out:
2 h 15 min
